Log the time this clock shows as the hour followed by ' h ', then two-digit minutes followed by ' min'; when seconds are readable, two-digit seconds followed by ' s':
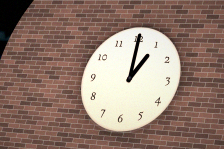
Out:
1 h 00 min
